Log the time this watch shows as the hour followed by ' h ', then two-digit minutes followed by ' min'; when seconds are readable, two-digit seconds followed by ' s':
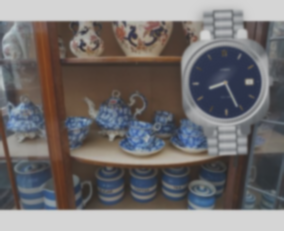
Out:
8 h 26 min
